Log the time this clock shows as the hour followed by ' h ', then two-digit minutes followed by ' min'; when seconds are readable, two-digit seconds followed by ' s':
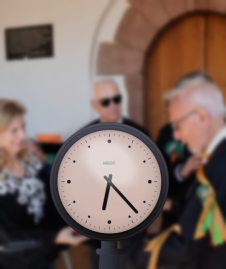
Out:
6 h 23 min
